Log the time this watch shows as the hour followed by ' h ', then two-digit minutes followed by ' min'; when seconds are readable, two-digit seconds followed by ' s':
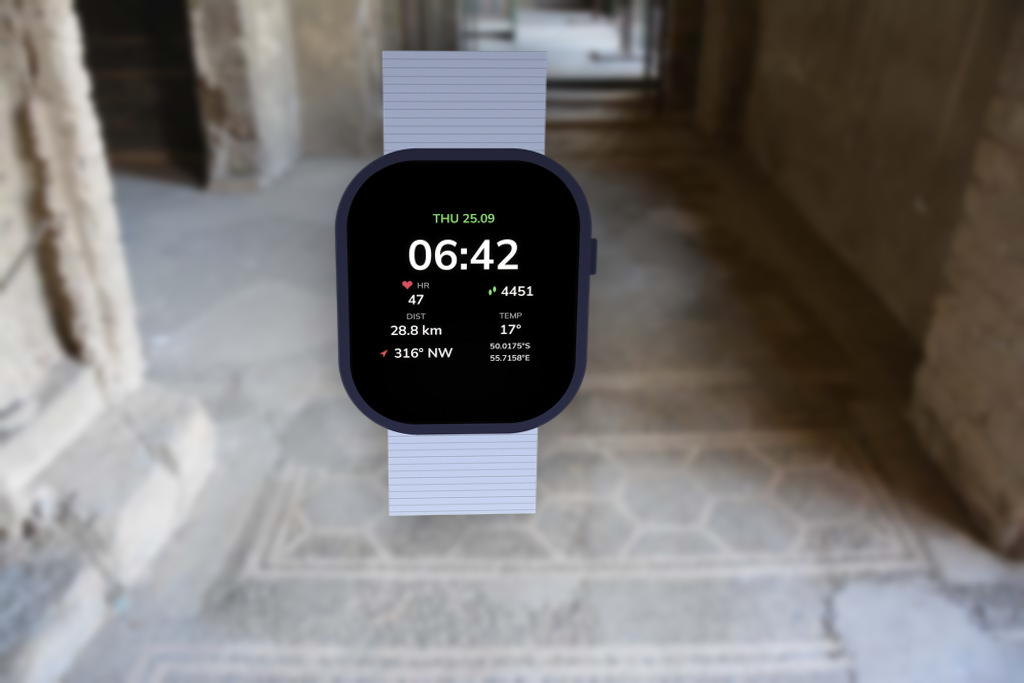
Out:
6 h 42 min
